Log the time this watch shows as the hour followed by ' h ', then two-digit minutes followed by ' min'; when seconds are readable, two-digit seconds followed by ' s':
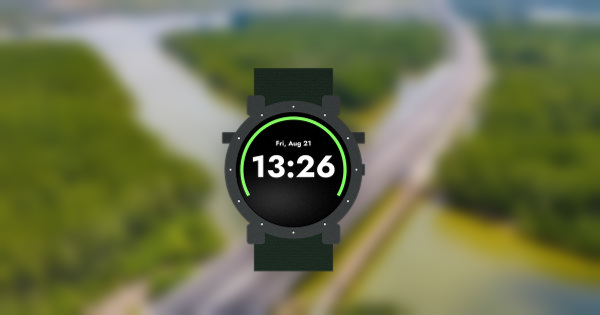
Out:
13 h 26 min
